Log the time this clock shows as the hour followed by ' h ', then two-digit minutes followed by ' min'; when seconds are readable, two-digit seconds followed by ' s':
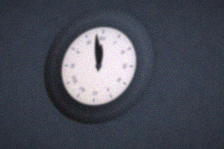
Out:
11 h 58 min
